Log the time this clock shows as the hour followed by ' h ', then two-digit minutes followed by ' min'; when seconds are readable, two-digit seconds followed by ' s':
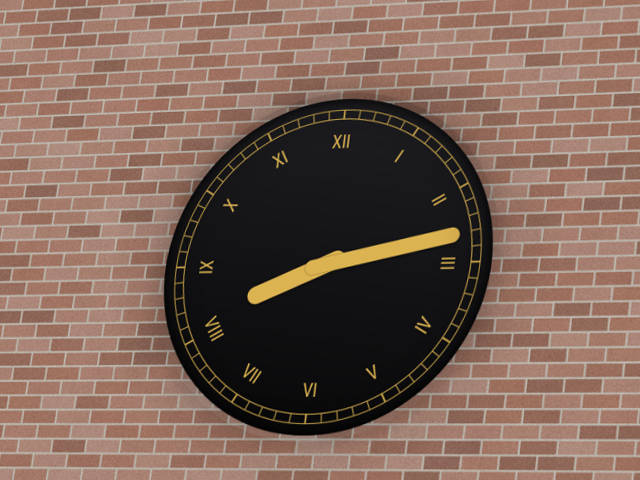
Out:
8 h 13 min
